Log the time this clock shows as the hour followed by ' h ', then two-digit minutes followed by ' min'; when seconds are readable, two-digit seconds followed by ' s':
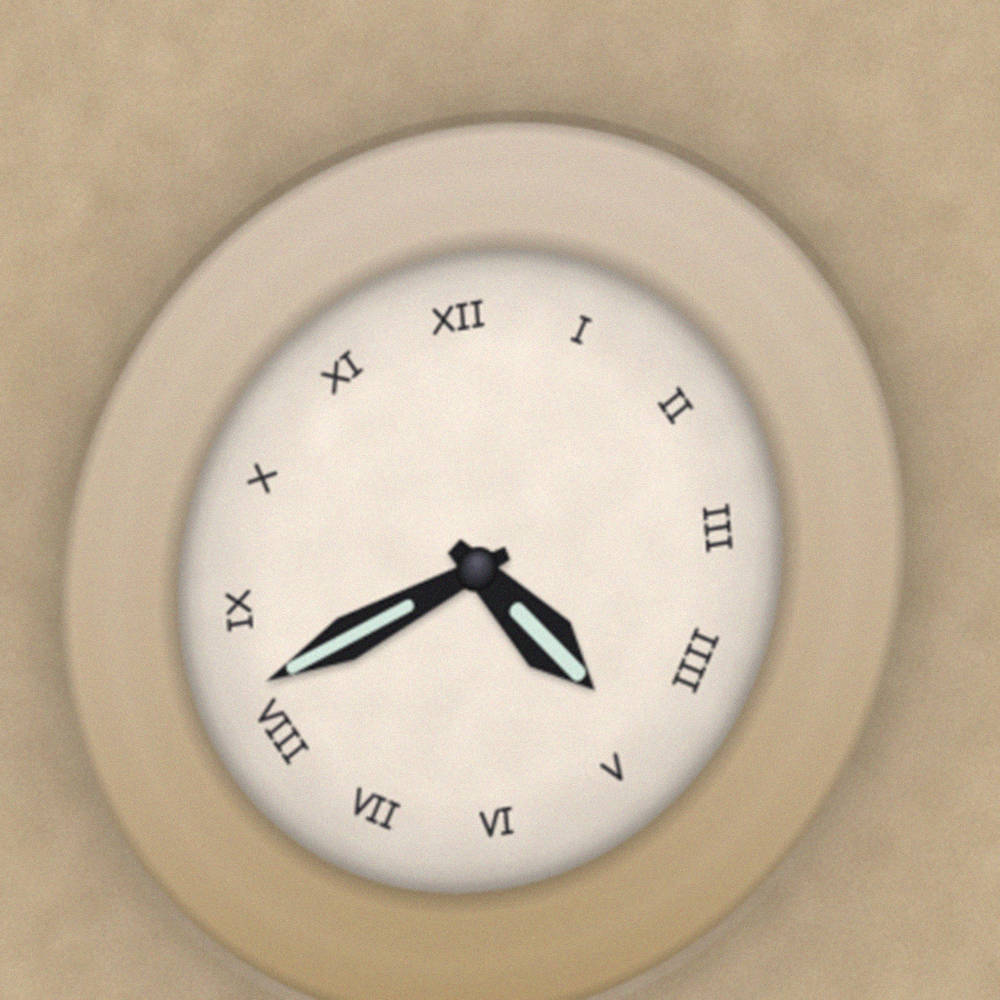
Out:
4 h 42 min
